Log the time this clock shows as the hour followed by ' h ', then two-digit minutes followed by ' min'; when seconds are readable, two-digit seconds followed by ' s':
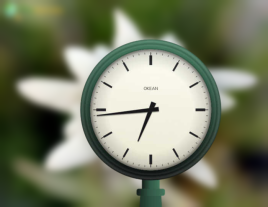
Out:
6 h 44 min
